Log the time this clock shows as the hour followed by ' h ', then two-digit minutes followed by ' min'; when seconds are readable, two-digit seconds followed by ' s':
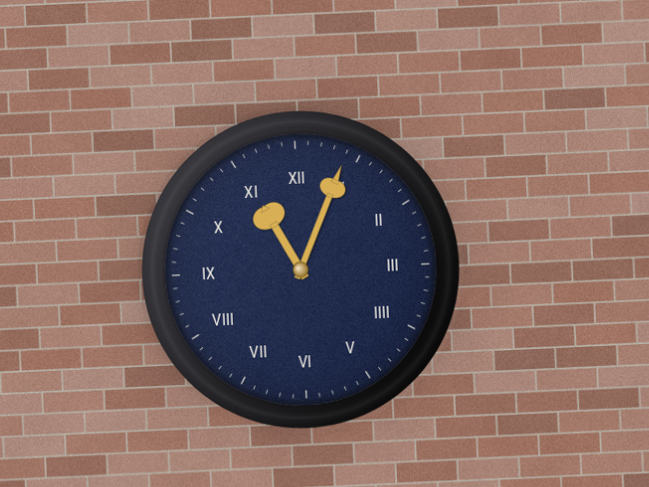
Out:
11 h 04 min
